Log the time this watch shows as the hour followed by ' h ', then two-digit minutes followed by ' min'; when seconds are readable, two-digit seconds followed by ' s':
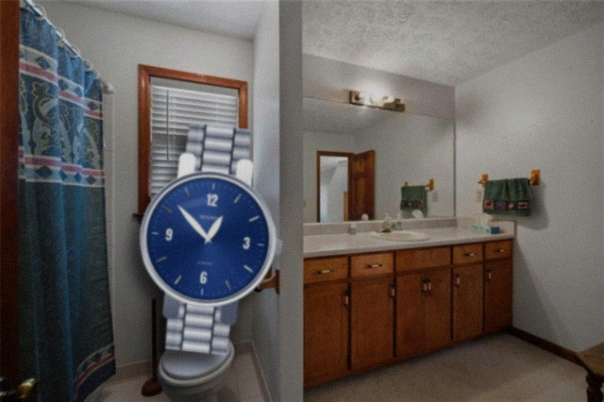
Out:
12 h 52 min
